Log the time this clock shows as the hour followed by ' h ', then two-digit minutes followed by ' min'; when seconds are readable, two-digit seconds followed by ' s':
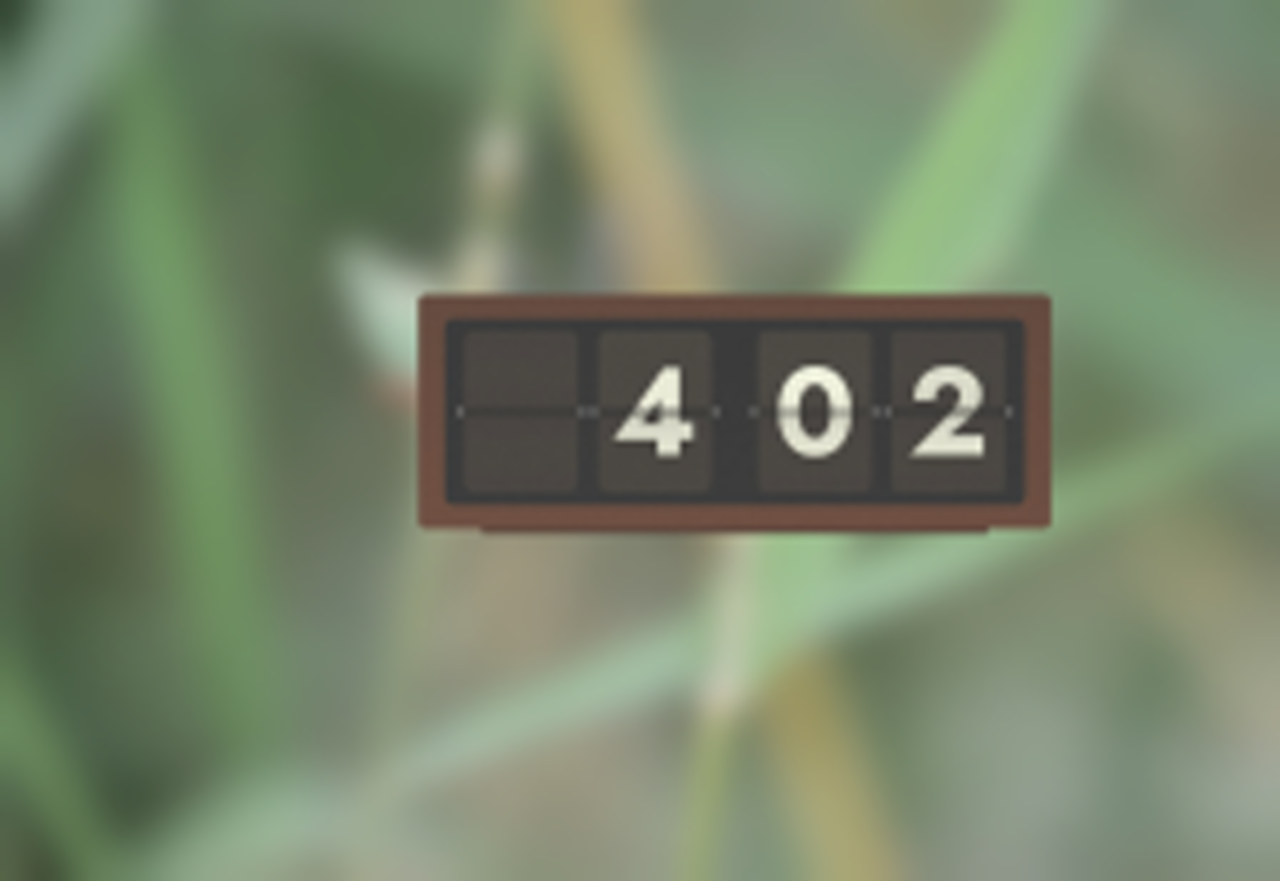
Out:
4 h 02 min
